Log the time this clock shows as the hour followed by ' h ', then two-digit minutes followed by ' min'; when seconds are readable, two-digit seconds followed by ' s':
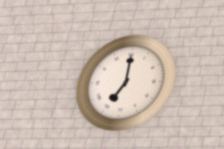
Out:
7 h 00 min
